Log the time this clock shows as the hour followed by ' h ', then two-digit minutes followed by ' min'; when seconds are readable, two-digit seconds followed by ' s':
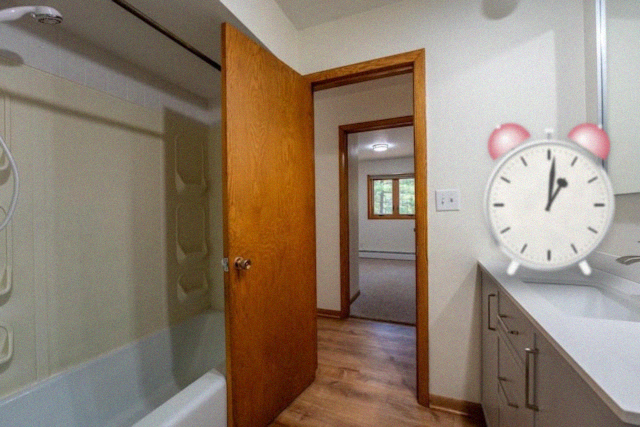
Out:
1 h 01 min
